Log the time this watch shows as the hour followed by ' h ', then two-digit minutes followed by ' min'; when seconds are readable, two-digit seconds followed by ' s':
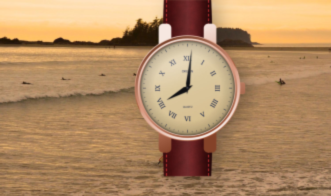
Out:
8 h 01 min
